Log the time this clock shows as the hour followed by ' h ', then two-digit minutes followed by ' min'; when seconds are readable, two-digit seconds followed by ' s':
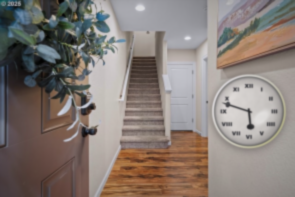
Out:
5 h 48 min
